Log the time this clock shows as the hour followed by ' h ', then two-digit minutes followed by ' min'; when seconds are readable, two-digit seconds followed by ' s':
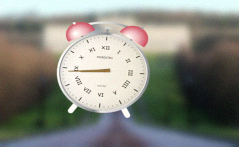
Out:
8 h 44 min
